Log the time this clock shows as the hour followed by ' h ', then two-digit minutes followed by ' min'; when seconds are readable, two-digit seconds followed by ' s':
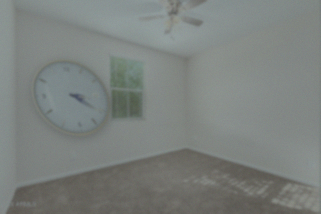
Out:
3 h 21 min
